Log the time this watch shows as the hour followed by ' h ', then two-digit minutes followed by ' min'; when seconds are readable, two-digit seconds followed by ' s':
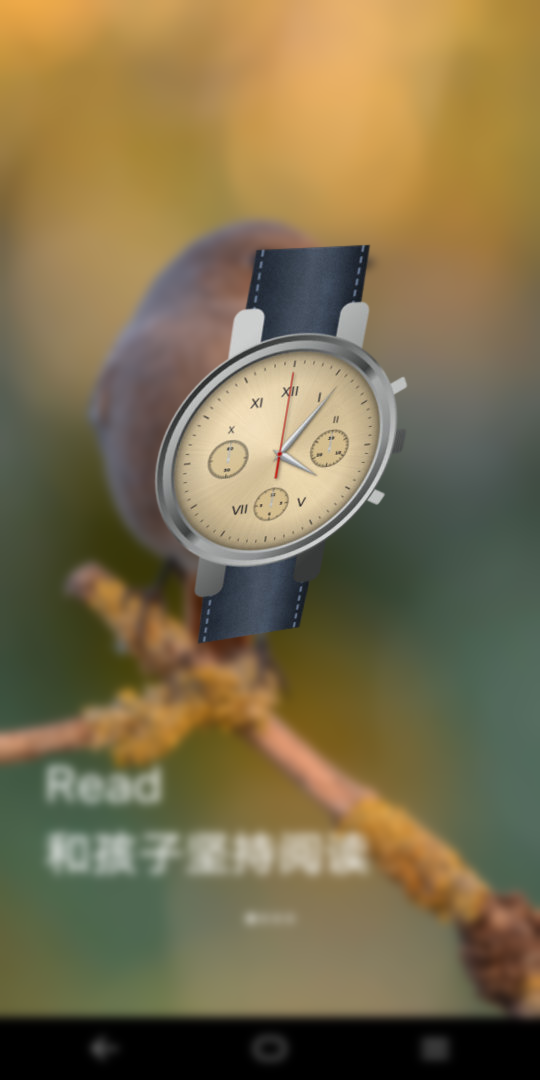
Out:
4 h 06 min
